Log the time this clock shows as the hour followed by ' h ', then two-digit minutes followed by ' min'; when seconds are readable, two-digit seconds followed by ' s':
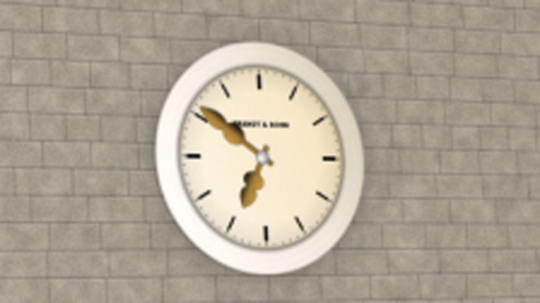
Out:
6 h 51 min
